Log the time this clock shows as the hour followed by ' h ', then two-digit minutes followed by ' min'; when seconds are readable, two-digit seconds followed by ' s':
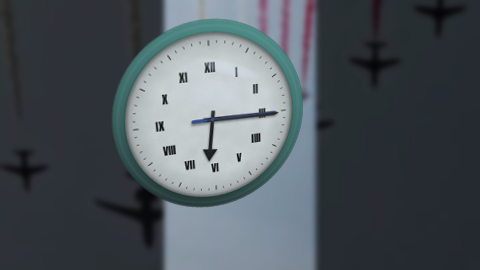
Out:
6 h 15 min 15 s
